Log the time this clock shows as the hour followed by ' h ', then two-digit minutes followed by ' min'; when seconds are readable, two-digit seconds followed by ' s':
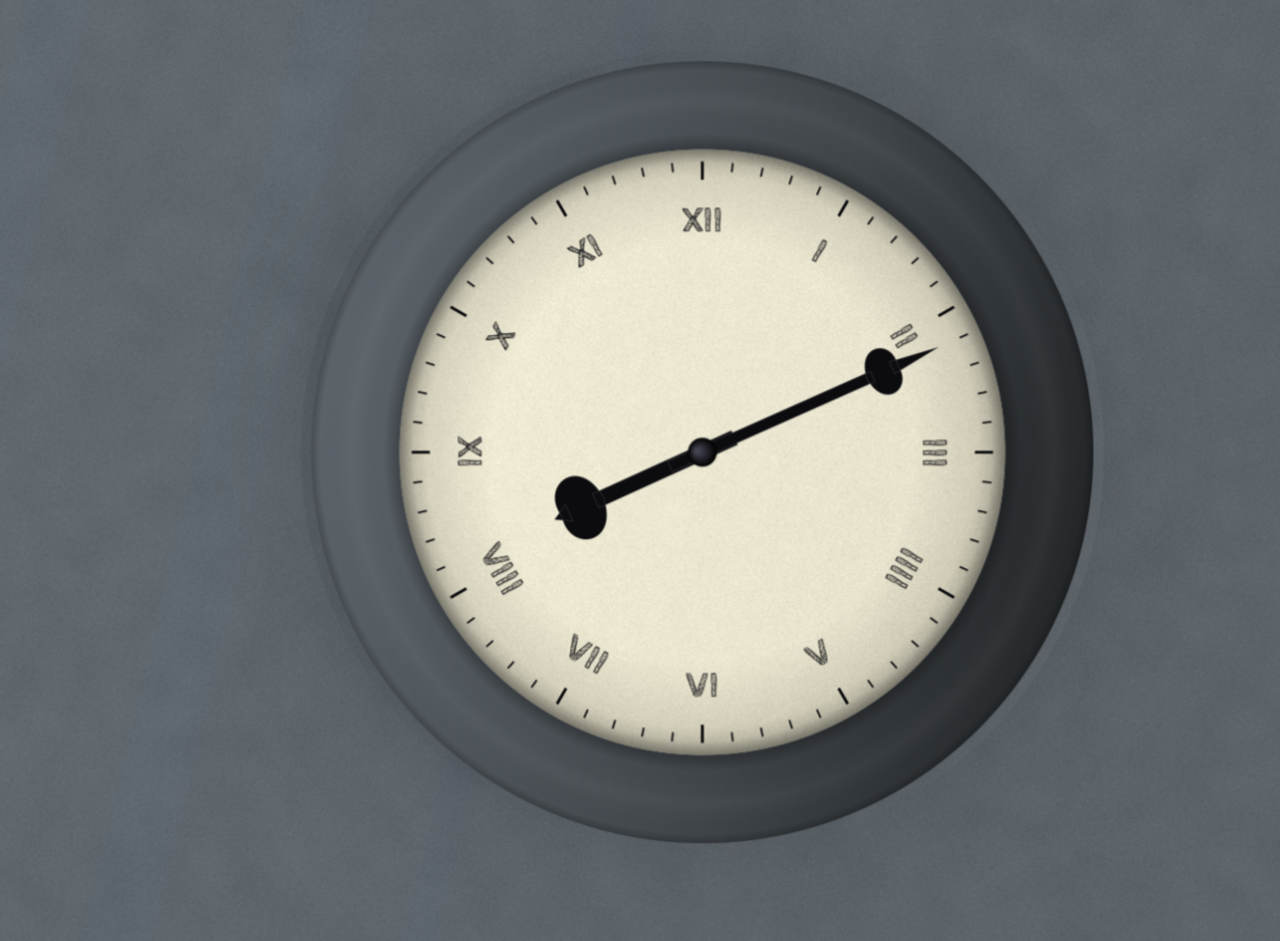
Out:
8 h 11 min
